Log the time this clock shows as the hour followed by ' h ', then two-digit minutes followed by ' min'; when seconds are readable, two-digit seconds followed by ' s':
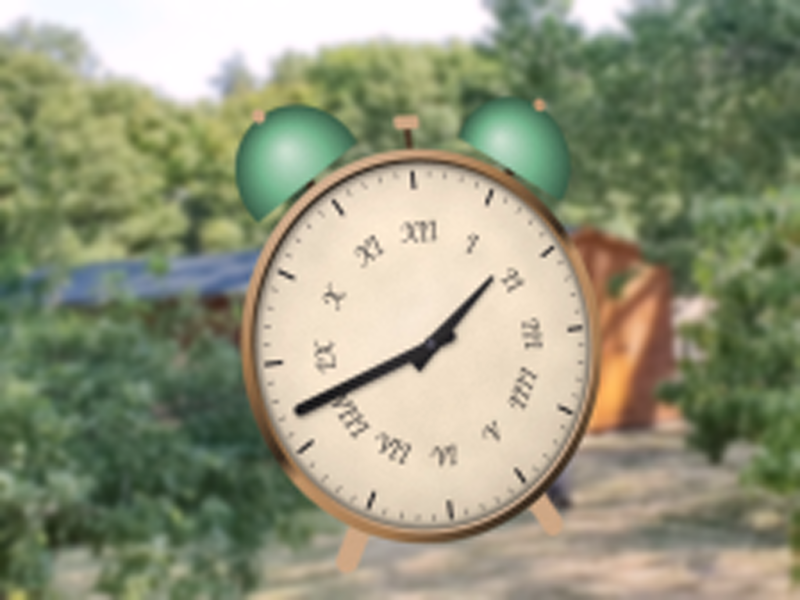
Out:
1 h 42 min
